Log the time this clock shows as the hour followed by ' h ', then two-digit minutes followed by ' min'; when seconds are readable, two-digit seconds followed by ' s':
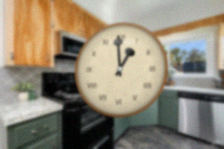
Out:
12 h 59 min
